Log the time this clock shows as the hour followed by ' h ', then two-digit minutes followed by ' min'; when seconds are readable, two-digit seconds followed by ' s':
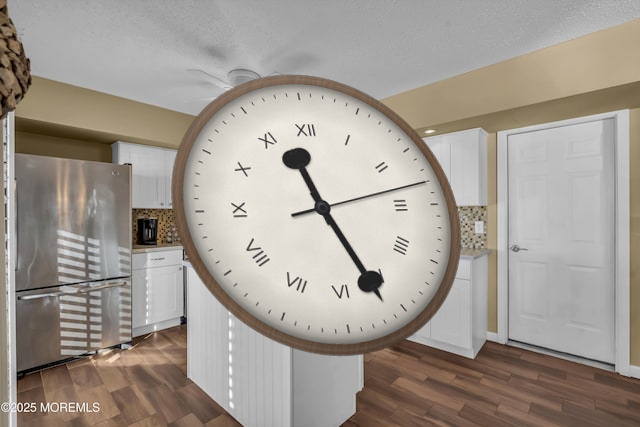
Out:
11 h 26 min 13 s
